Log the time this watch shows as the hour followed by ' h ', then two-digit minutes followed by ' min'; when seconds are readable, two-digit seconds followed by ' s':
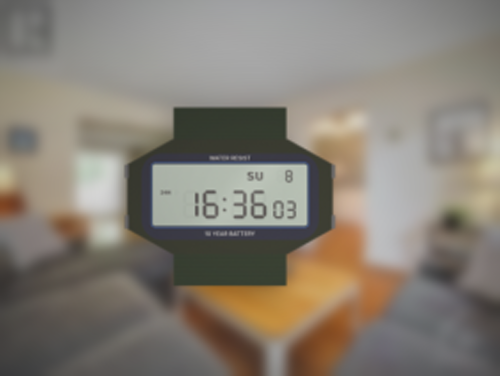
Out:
16 h 36 min 03 s
